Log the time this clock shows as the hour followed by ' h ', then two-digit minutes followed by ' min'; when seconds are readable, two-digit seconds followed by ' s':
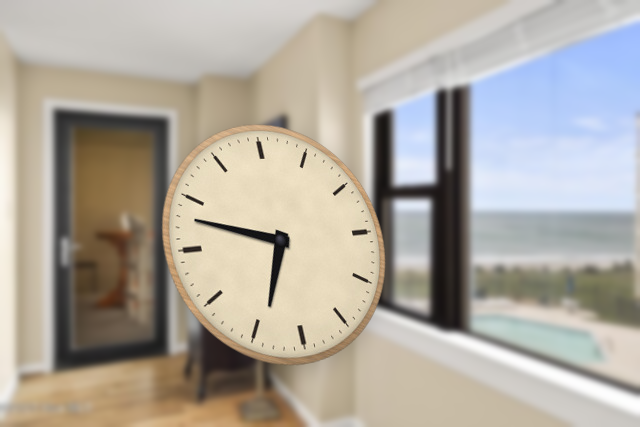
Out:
6 h 48 min
